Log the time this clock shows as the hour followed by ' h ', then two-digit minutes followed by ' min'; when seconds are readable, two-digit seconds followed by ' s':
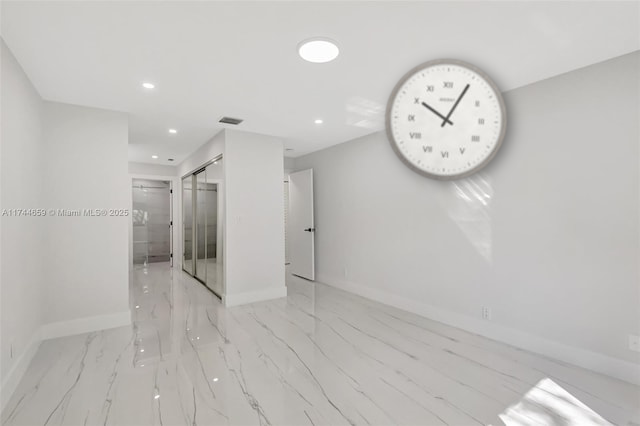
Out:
10 h 05 min
